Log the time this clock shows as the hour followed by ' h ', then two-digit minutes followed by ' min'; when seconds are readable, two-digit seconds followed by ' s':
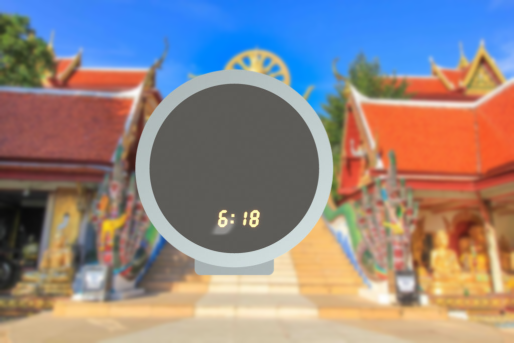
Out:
6 h 18 min
